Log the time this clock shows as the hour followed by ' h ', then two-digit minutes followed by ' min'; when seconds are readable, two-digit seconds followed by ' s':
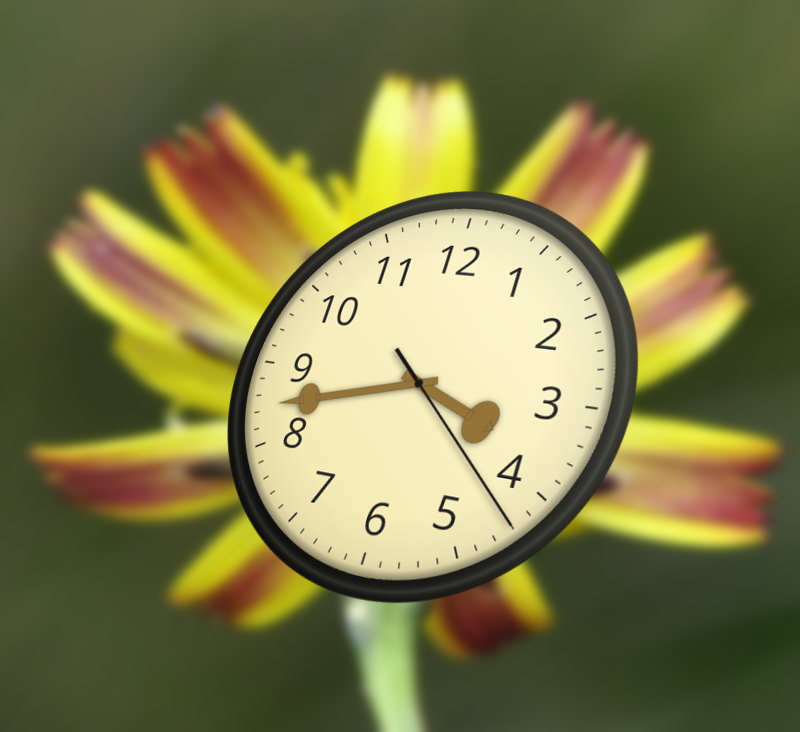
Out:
3 h 42 min 22 s
